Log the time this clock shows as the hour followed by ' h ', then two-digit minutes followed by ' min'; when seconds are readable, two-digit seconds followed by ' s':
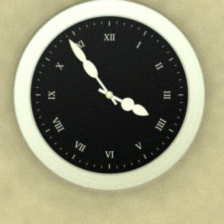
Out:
3 h 54 min
